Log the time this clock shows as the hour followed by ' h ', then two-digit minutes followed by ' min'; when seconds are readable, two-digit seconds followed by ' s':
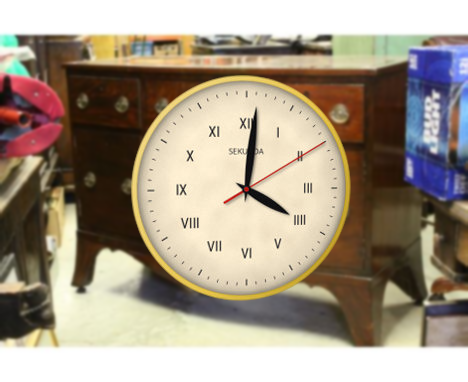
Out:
4 h 01 min 10 s
